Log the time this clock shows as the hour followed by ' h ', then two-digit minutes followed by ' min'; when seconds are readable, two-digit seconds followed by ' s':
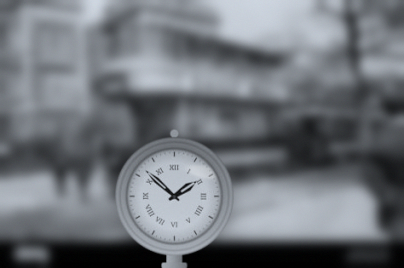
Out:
1 h 52 min
